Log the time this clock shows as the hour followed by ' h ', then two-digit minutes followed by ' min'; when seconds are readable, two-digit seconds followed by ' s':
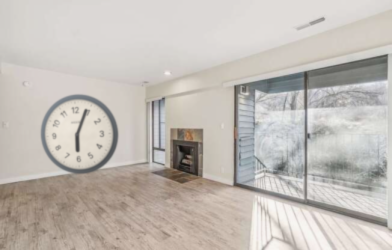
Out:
6 h 04 min
